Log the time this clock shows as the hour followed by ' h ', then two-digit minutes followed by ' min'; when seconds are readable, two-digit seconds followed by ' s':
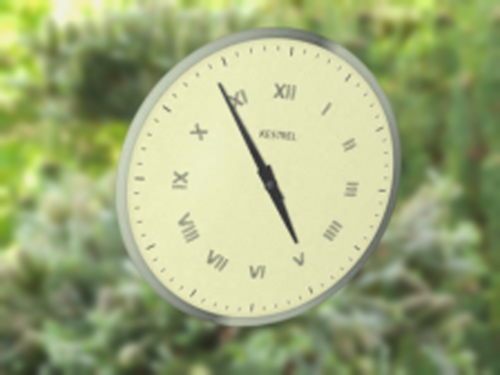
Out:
4 h 54 min
